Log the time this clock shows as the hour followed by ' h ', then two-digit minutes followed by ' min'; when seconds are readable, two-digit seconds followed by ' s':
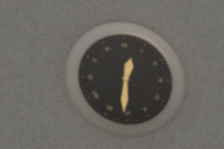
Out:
12 h 31 min
